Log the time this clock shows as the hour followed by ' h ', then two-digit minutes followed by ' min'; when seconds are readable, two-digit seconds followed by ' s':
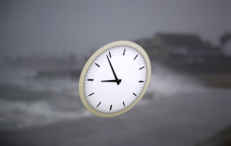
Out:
8 h 54 min
